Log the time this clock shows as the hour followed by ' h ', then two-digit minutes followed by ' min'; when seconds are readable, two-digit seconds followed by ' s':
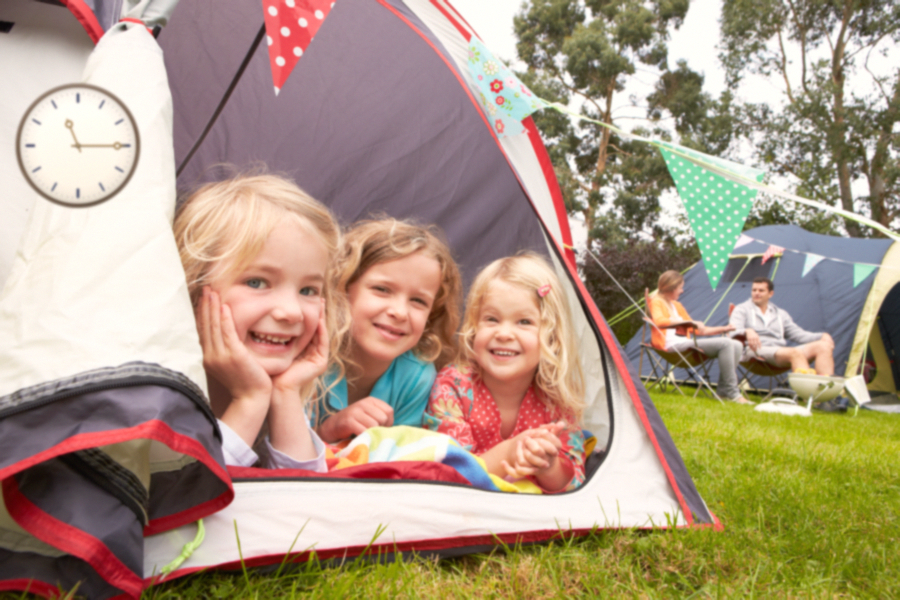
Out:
11 h 15 min
